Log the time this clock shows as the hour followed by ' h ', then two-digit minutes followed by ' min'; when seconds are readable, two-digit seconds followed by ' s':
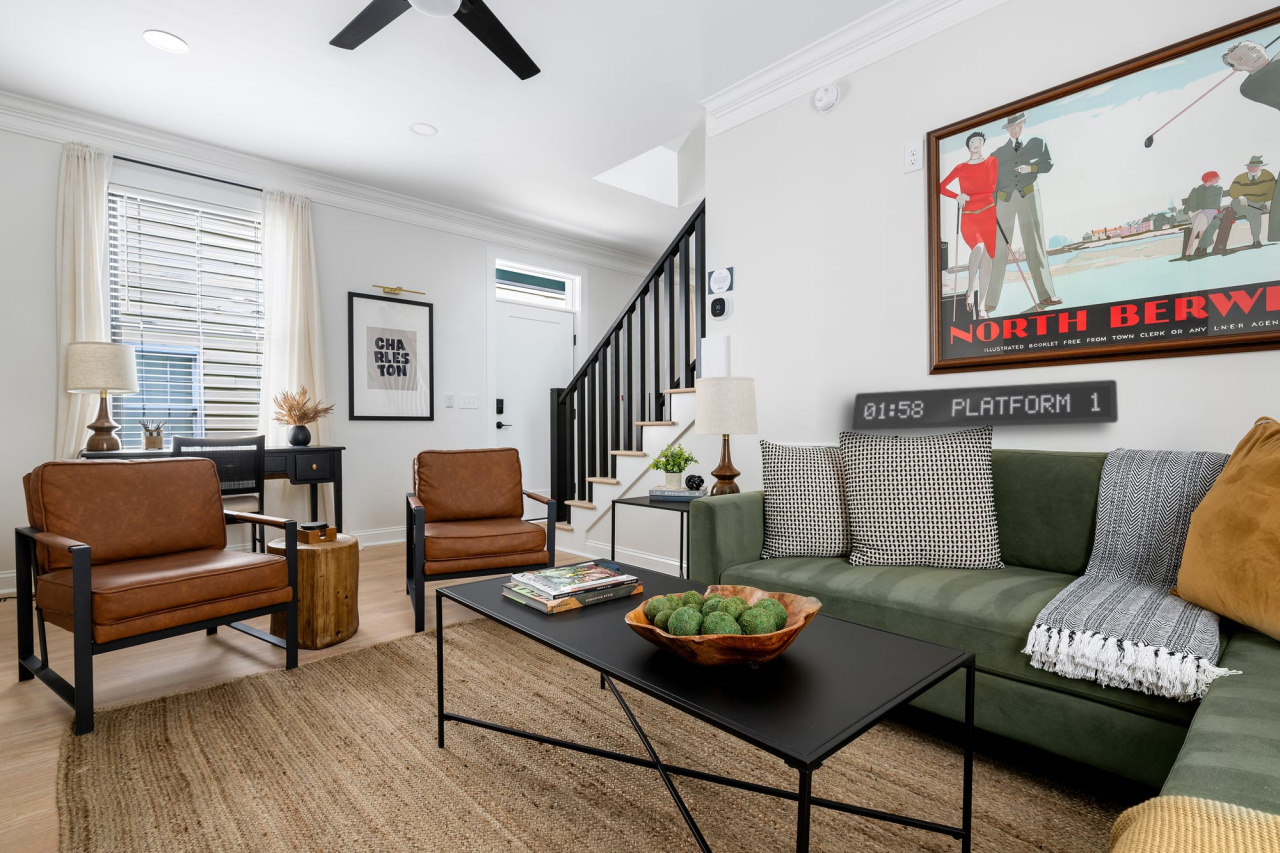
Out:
1 h 58 min
